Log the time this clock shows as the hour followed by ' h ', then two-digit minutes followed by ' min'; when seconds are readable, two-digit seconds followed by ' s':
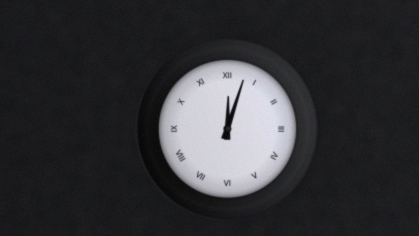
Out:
12 h 03 min
